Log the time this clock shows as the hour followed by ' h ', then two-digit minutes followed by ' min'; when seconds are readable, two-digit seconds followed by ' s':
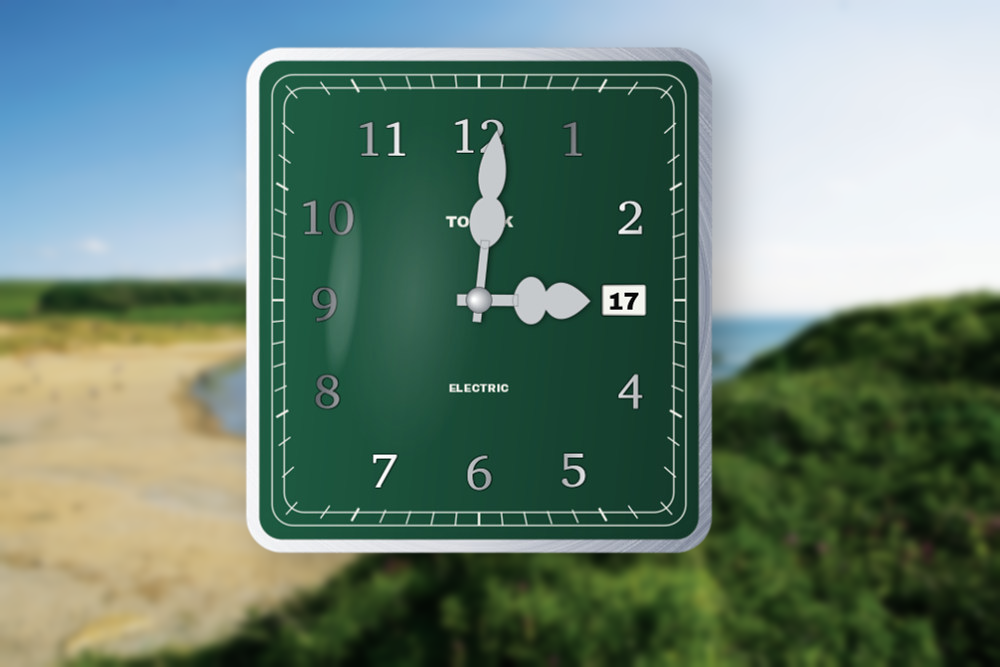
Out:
3 h 01 min
